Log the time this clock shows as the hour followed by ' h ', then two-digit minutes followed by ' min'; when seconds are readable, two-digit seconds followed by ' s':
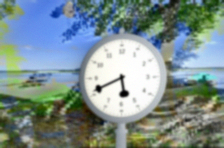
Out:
5 h 41 min
